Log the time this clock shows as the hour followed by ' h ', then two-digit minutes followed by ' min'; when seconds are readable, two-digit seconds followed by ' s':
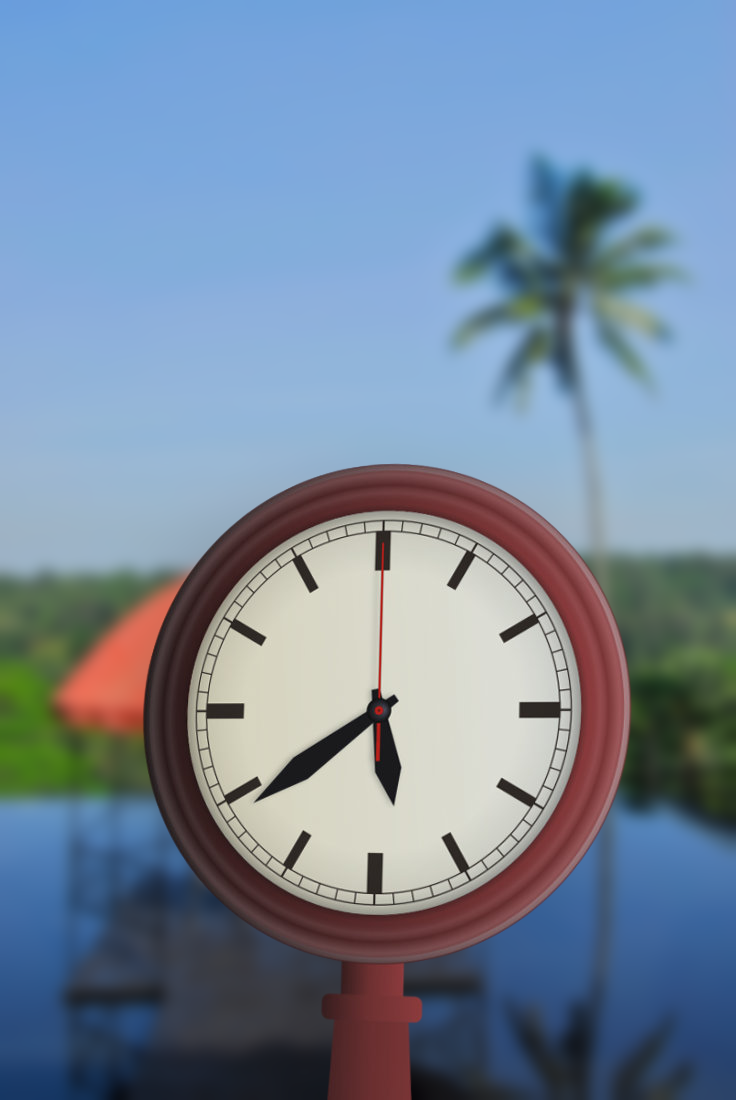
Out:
5 h 39 min 00 s
